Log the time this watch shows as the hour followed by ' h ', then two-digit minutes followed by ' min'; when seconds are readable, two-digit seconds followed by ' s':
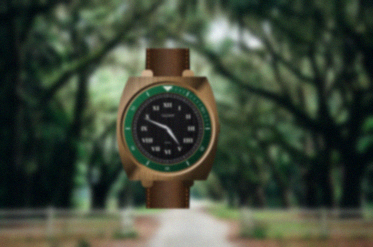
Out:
4 h 49 min
